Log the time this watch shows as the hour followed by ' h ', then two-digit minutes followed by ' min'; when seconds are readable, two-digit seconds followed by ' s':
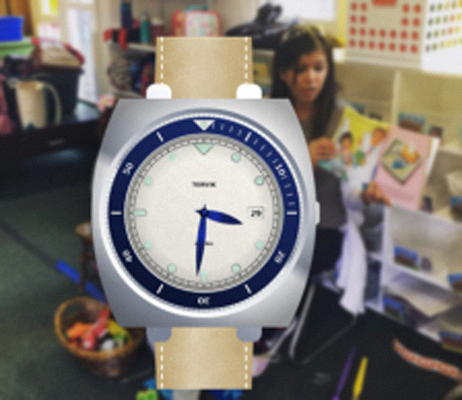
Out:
3 h 31 min
